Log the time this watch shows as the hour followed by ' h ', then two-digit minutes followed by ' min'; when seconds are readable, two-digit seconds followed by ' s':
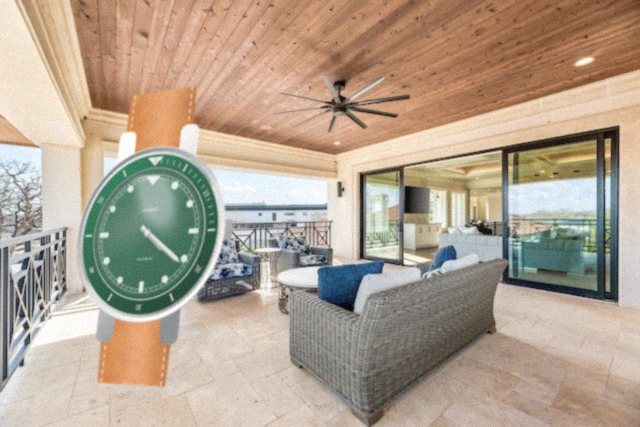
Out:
4 h 21 min
